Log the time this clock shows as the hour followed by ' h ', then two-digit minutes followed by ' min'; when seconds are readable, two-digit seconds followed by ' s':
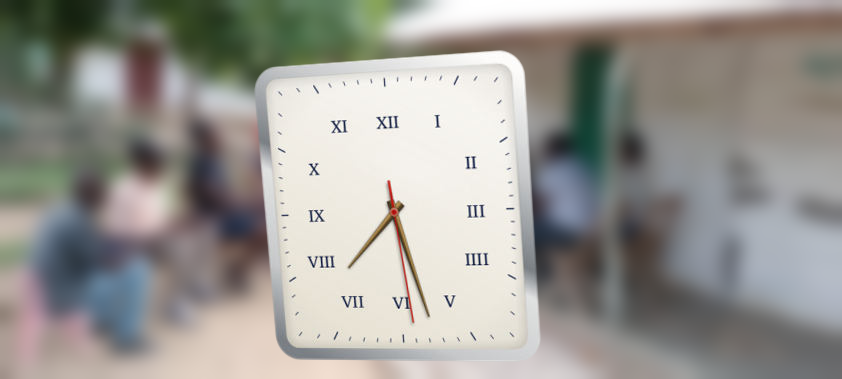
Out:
7 h 27 min 29 s
